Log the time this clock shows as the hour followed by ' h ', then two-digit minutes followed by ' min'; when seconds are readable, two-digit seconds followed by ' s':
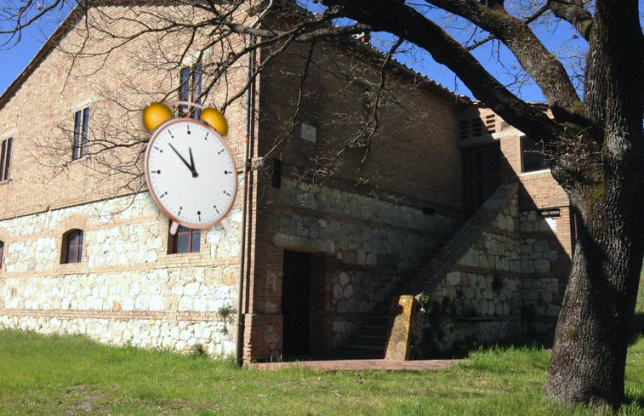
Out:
11 h 53 min
